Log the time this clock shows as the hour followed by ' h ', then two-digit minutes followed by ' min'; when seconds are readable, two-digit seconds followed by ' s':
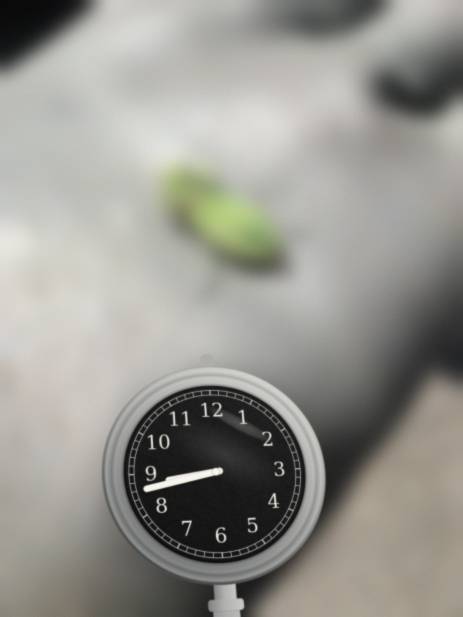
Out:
8 h 43 min
